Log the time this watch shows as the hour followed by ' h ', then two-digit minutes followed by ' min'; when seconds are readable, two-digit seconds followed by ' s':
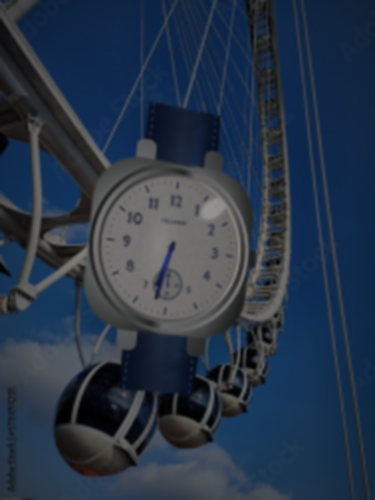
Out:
6 h 32 min
